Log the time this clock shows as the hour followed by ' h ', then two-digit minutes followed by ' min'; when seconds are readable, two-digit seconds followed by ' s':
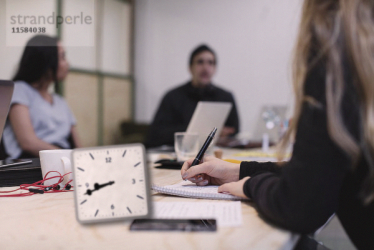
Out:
8 h 42 min
